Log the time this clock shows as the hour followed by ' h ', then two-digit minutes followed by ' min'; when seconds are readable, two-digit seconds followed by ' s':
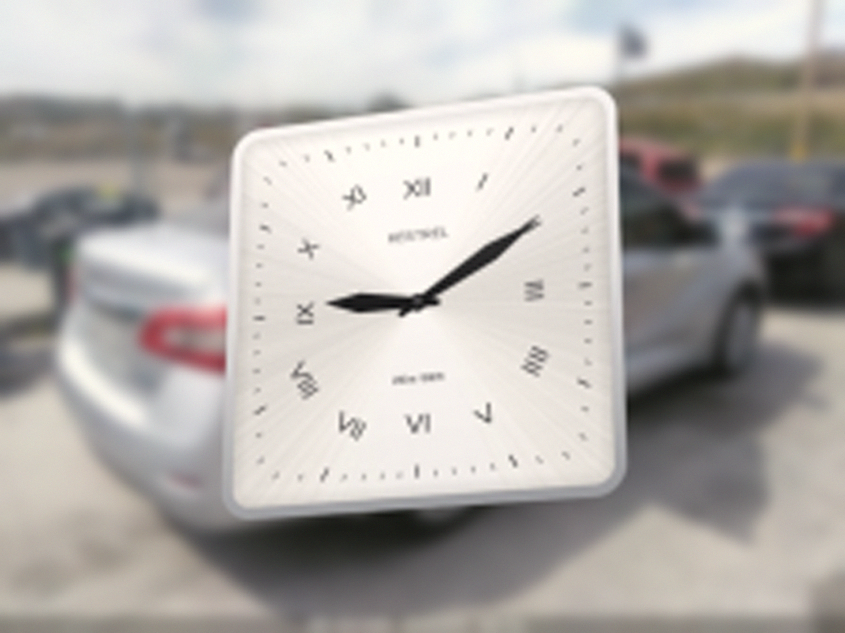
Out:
9 h 10 min
